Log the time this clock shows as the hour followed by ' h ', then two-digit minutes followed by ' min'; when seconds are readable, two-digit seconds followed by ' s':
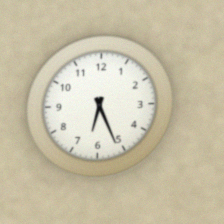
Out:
6 h 26 min
